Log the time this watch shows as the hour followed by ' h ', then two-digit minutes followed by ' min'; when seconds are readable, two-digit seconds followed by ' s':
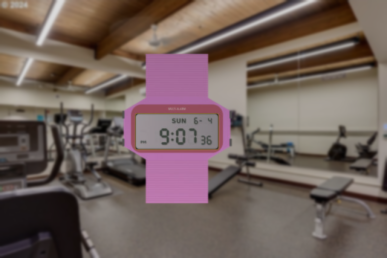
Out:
9 h 07 min 36 s
